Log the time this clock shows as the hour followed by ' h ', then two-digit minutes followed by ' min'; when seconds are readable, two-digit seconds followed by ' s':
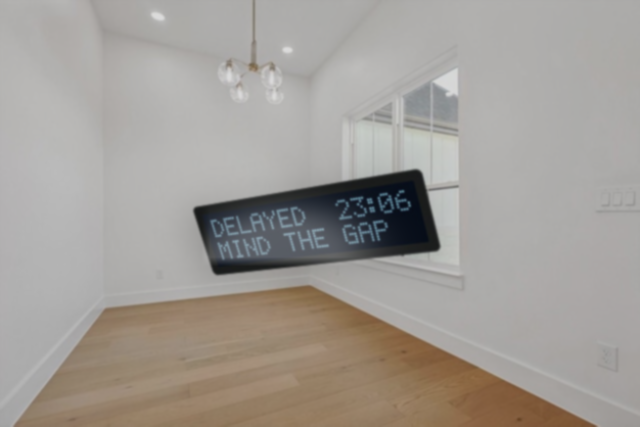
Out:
23 h 06 min
